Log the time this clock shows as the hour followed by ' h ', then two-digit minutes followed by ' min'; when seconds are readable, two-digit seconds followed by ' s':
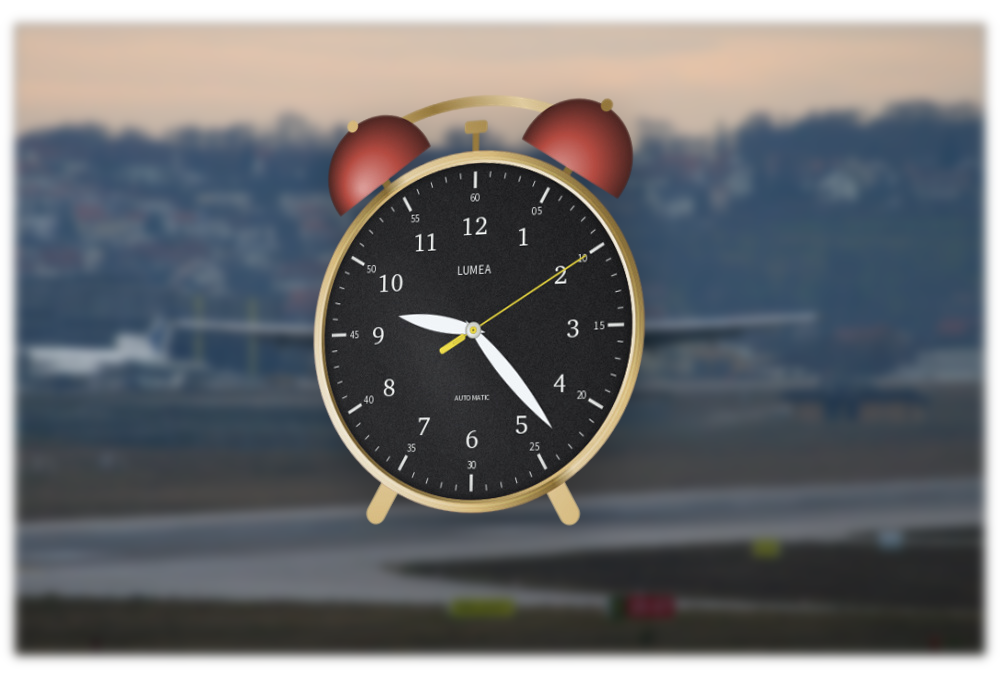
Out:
9 h 23 min 10 s
